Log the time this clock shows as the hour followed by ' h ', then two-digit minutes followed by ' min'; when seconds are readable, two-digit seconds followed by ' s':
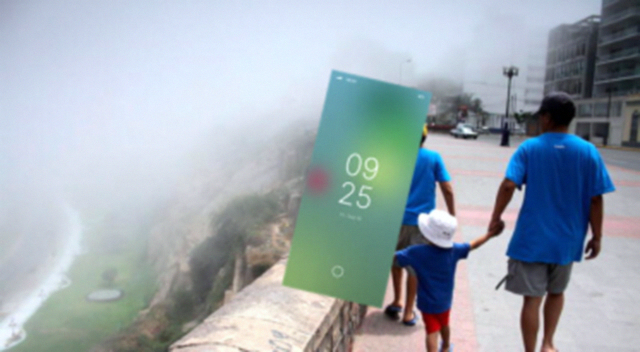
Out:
9 h 25 min
